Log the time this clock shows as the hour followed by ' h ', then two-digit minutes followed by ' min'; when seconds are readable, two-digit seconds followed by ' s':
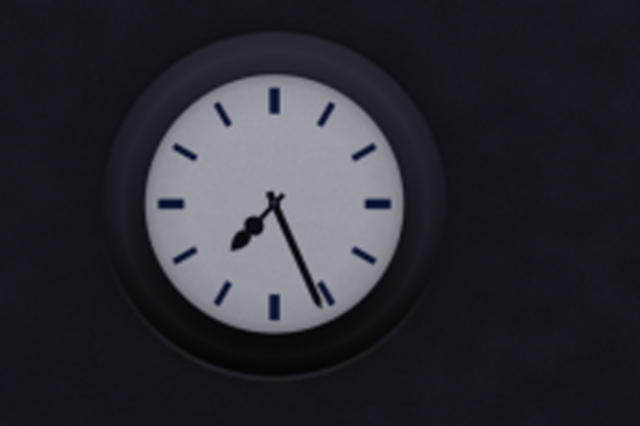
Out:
7 h 26 min
